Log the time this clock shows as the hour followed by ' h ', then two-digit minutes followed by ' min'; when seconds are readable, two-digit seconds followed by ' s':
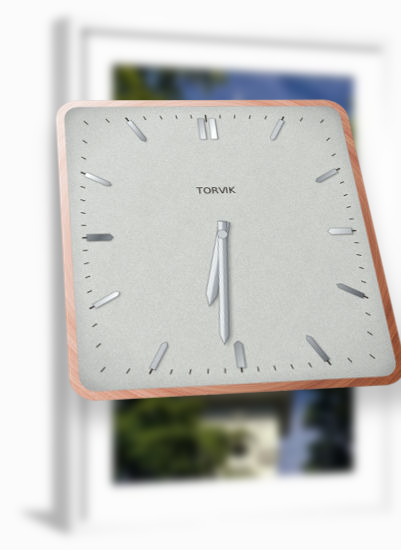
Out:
6 h 31 min
